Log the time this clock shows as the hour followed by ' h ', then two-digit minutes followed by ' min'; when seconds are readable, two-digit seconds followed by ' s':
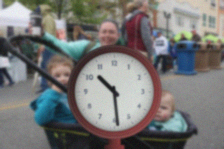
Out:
10 h 29 min
